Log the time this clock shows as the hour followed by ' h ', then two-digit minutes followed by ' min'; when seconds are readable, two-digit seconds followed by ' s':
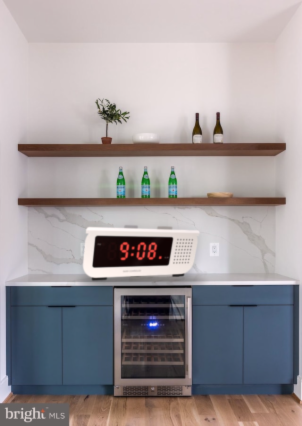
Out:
9 h 08 min
